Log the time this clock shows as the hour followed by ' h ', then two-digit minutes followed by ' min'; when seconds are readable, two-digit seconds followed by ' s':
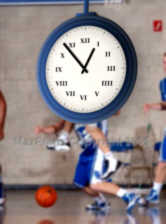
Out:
12 h 53 min
